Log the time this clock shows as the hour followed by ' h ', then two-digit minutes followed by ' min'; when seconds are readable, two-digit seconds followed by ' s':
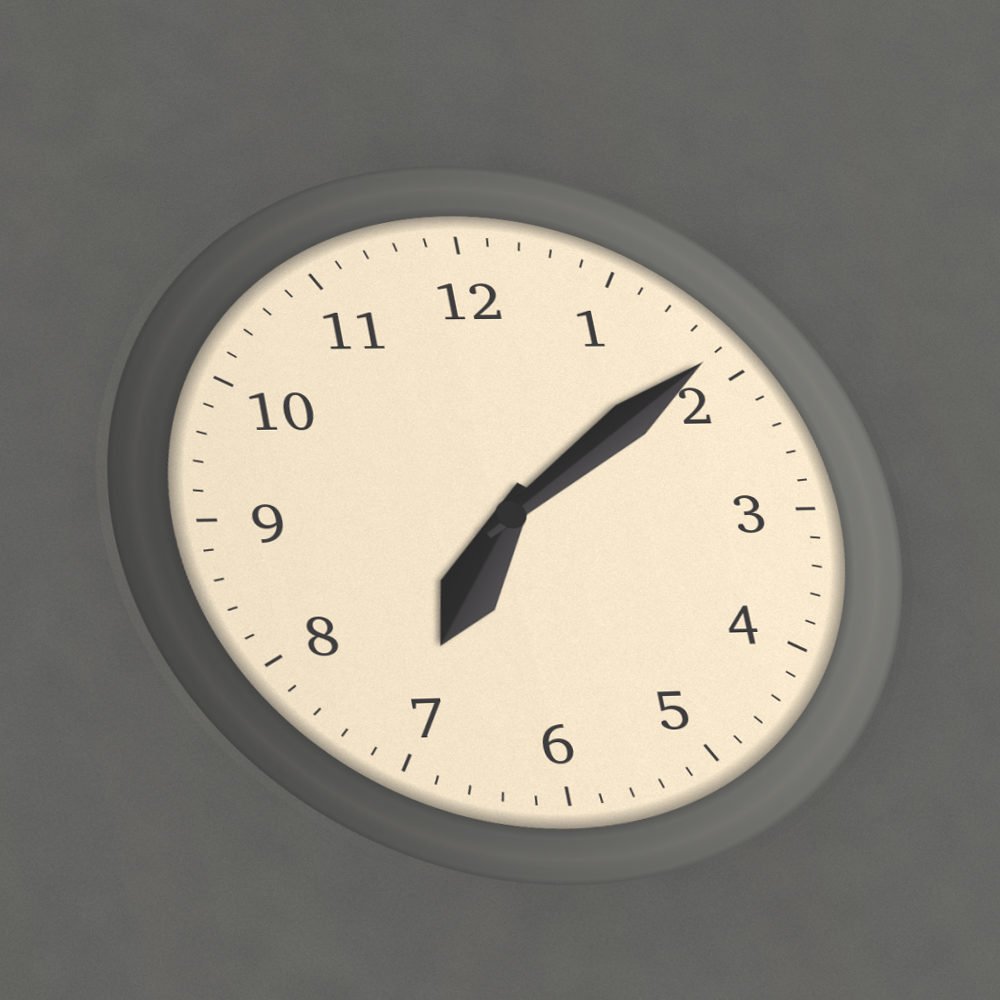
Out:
7 h 09 min
